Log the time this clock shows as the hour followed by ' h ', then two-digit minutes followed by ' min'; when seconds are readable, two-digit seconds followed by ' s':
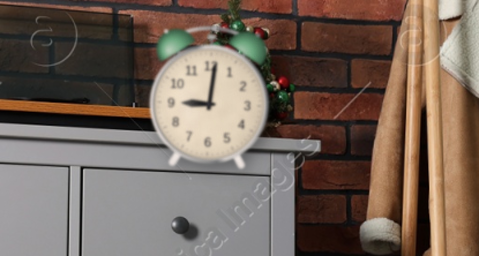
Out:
9 h 01 min
